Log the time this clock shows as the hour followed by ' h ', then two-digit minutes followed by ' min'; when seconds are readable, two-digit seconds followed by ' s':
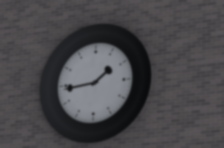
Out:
1 h 44 min
